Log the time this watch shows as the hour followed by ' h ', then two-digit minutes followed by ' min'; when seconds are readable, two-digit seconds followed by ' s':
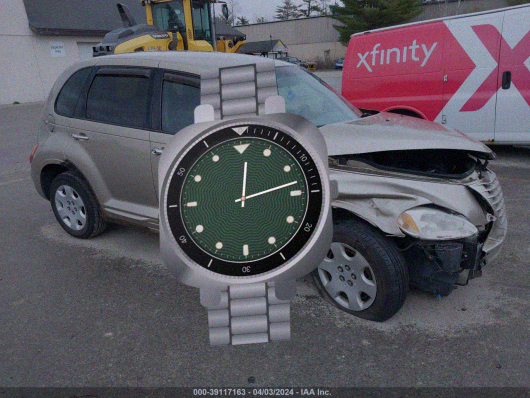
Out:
12 h 13 min
